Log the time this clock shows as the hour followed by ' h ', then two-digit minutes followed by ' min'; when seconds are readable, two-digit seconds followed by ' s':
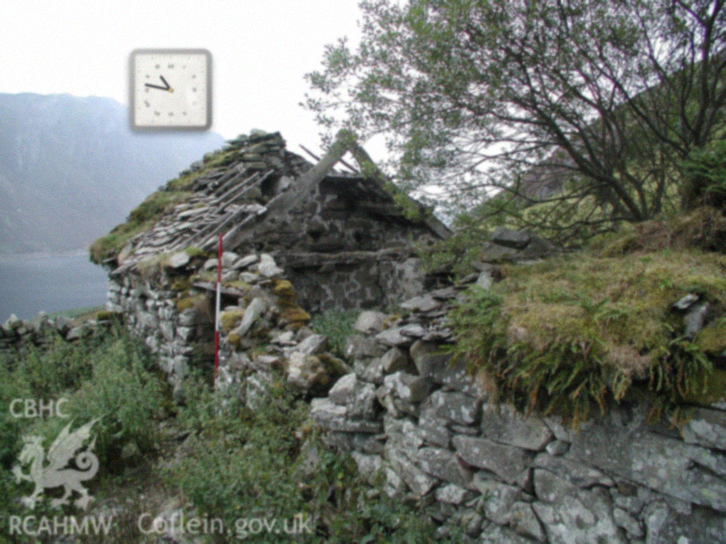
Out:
10 h 47 min
